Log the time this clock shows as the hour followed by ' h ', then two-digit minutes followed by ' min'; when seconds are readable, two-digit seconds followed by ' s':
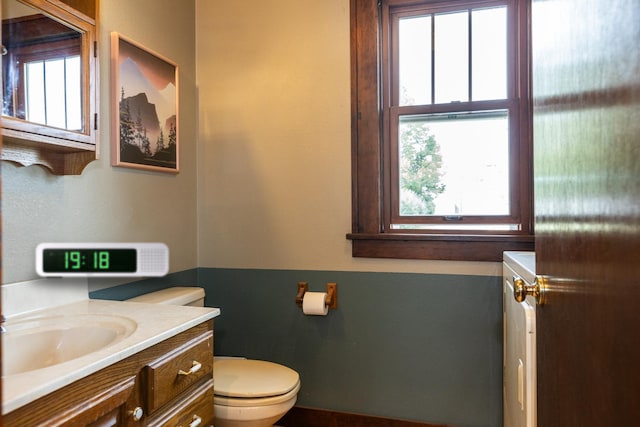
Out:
19 h 18 min
